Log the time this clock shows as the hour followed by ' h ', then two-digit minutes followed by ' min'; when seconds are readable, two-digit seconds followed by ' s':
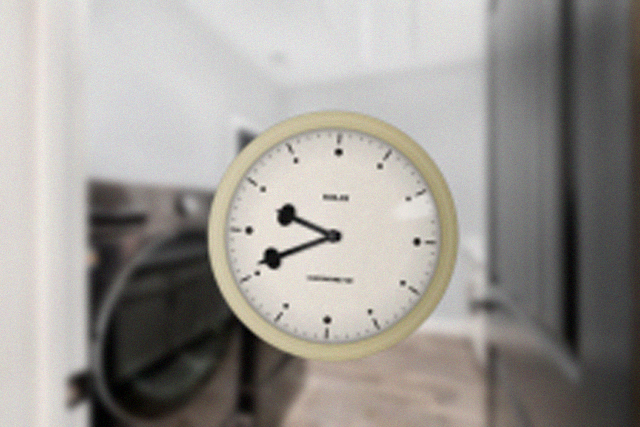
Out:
9 h 41 min
